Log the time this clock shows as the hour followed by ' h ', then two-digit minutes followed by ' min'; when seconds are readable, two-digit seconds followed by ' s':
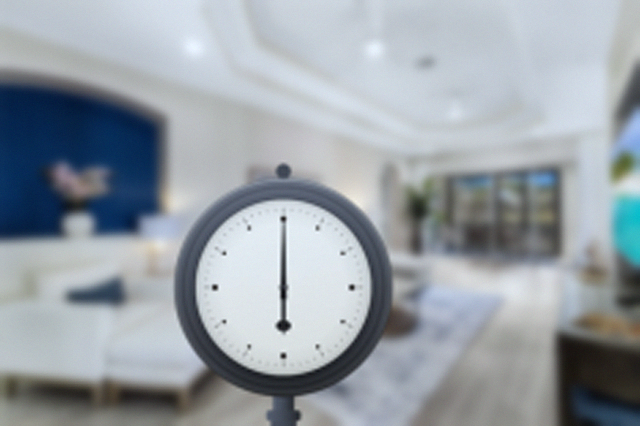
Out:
6 h 00 min
